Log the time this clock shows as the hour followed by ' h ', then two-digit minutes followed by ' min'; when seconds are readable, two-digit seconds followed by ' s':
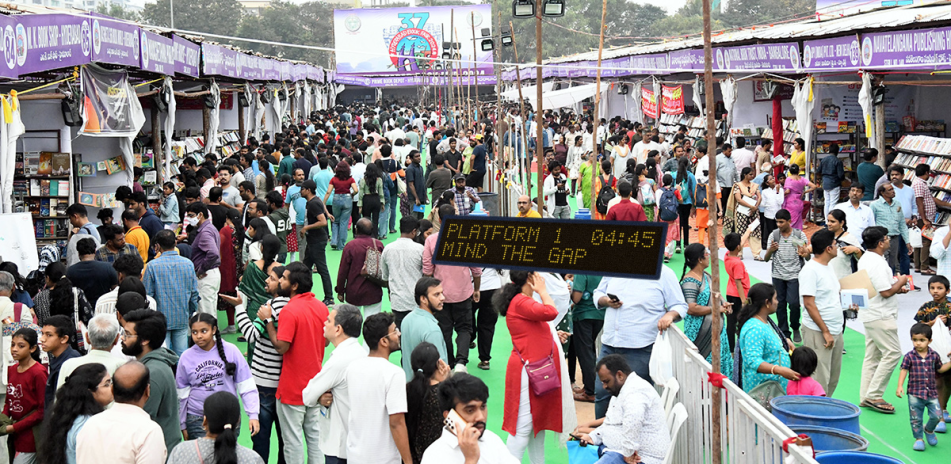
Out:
4 h 45 min
